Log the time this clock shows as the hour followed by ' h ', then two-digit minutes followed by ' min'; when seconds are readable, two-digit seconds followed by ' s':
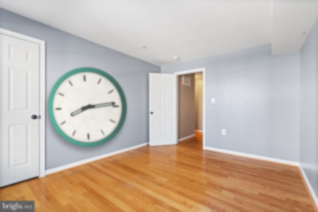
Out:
8 h 14 min
